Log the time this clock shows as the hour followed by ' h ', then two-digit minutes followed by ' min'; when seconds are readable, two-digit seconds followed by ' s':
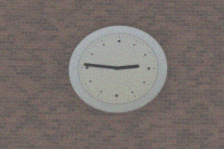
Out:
2 h 46 min
